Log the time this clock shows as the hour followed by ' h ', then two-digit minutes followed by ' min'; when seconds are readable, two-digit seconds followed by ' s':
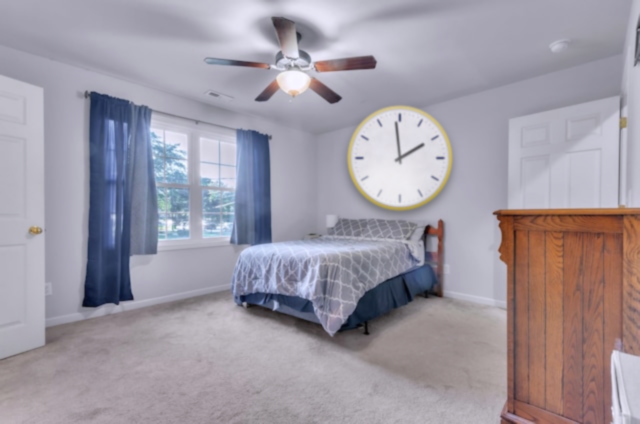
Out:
1 h 59 min
